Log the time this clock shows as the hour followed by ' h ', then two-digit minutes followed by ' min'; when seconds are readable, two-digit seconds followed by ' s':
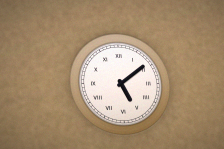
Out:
5 h 09 min
